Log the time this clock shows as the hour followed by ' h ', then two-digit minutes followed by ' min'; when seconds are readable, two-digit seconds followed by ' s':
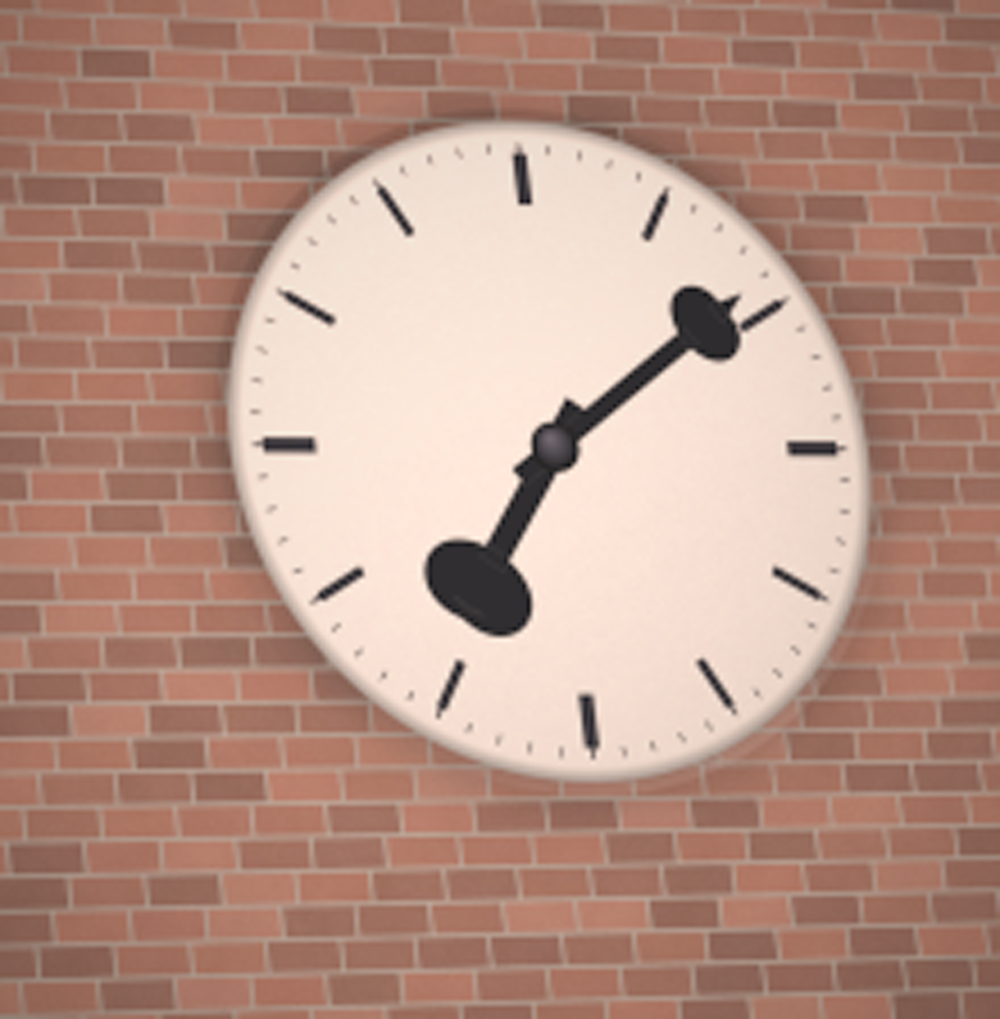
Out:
7 h 09 min
